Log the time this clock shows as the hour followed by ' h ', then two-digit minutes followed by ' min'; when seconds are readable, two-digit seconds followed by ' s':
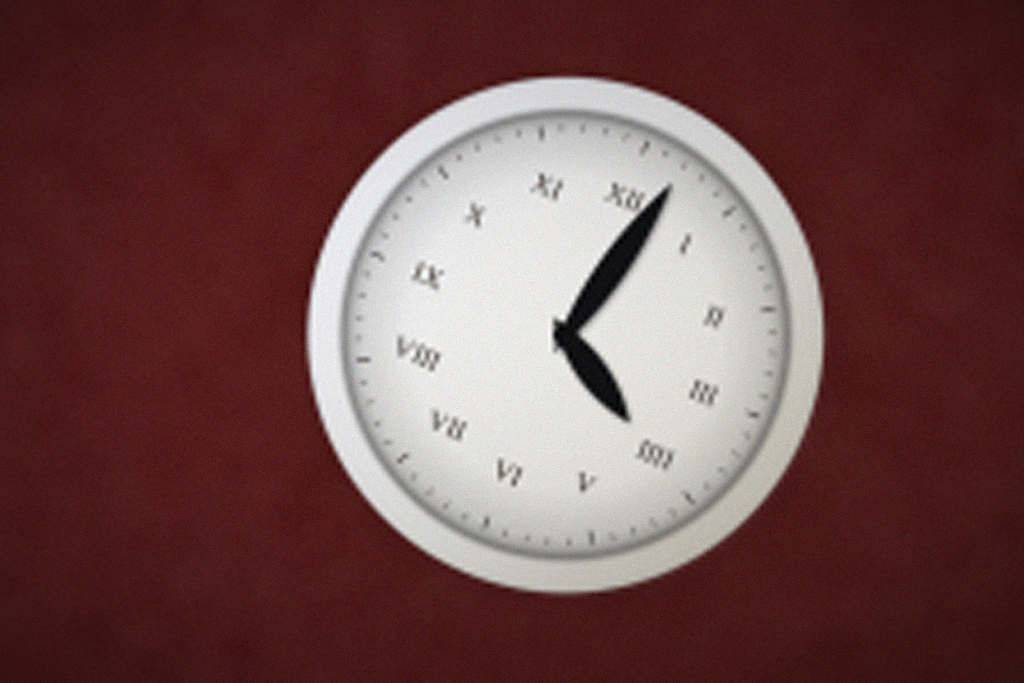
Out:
4 h 02 min
